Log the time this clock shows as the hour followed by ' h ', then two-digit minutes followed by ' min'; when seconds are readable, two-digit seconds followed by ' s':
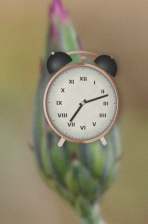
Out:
7 h 12 min
